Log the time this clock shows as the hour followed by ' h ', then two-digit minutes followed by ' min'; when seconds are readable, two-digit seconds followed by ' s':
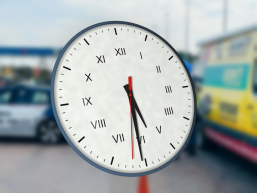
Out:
5 h 30 min 32 s
